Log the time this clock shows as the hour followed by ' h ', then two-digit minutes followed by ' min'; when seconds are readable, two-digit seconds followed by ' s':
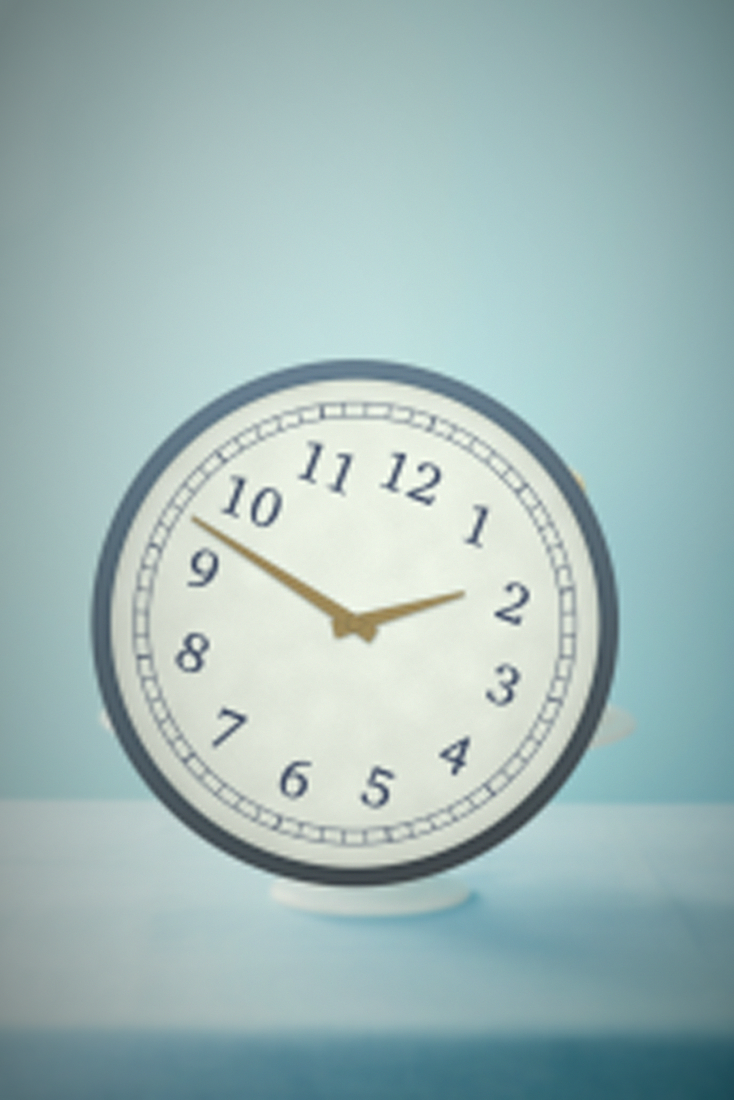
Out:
1 h 47 min
